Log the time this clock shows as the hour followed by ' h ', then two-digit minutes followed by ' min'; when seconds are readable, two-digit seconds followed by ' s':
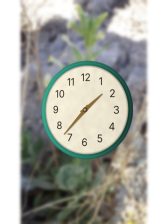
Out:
1 h 37 min
